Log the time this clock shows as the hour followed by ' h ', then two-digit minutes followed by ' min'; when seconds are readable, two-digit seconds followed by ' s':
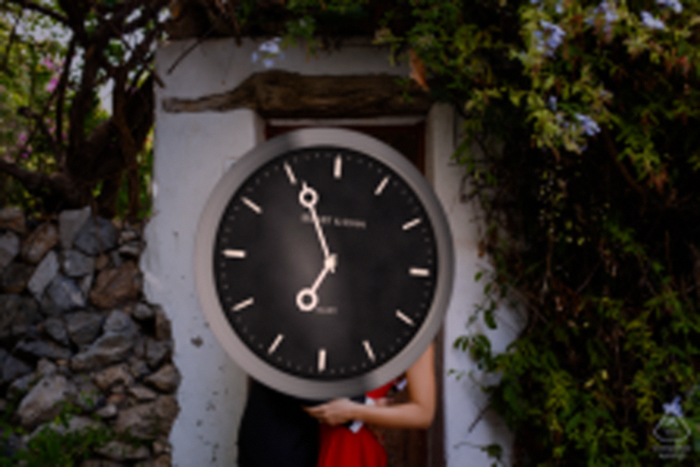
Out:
6 h 56 min
